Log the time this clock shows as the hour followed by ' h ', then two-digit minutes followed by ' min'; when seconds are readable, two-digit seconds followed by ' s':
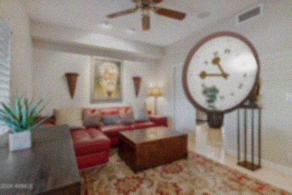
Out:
10 h 45 min
